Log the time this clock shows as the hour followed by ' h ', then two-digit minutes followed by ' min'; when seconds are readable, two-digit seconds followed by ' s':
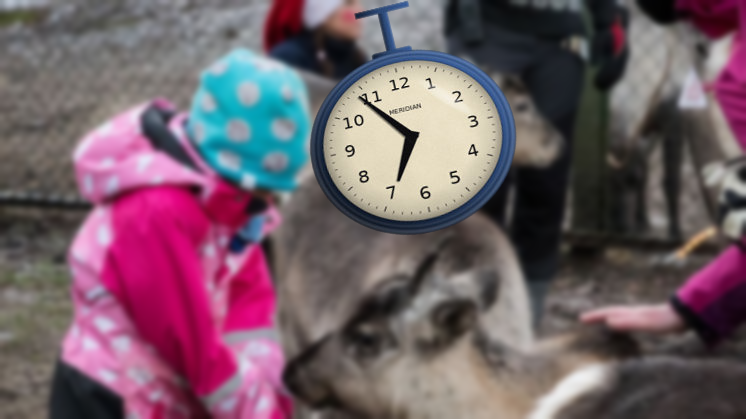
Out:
6 h 54 min
